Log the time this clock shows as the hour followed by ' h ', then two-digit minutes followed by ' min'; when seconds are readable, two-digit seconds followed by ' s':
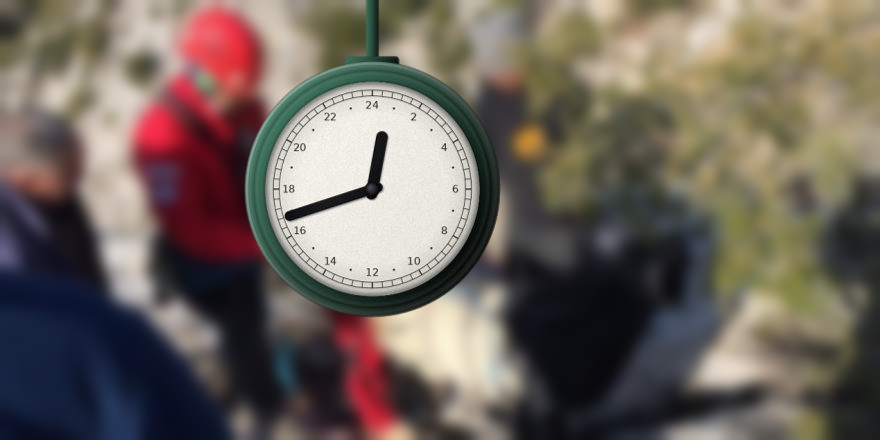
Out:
0 h 42 min
